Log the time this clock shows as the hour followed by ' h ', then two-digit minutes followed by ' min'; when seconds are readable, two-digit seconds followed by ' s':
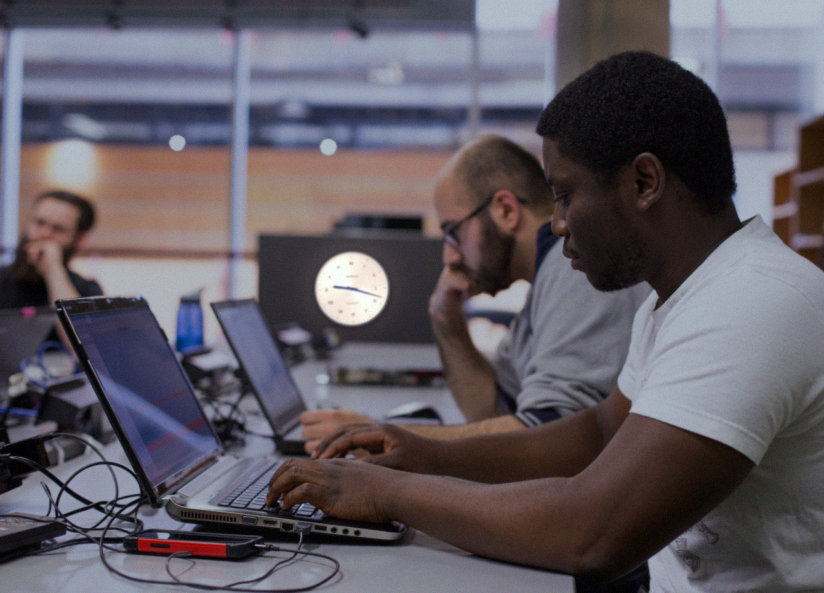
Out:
9 h 18 min
